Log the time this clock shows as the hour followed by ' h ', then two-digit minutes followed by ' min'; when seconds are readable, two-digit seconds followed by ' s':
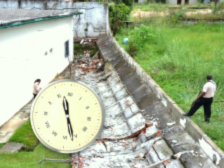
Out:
11 h 27 min
